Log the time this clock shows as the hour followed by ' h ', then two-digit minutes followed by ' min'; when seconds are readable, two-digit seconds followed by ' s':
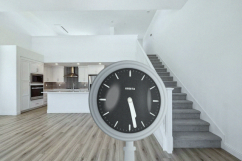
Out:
5 h 28 min
